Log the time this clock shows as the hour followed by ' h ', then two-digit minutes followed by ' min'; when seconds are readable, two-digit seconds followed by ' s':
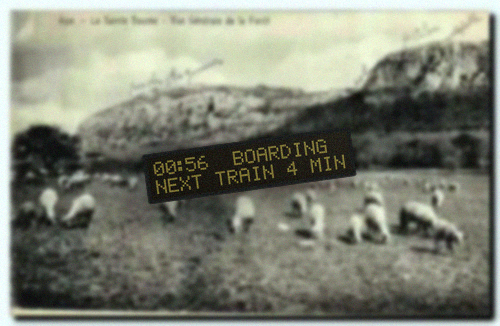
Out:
0 h 56 min
